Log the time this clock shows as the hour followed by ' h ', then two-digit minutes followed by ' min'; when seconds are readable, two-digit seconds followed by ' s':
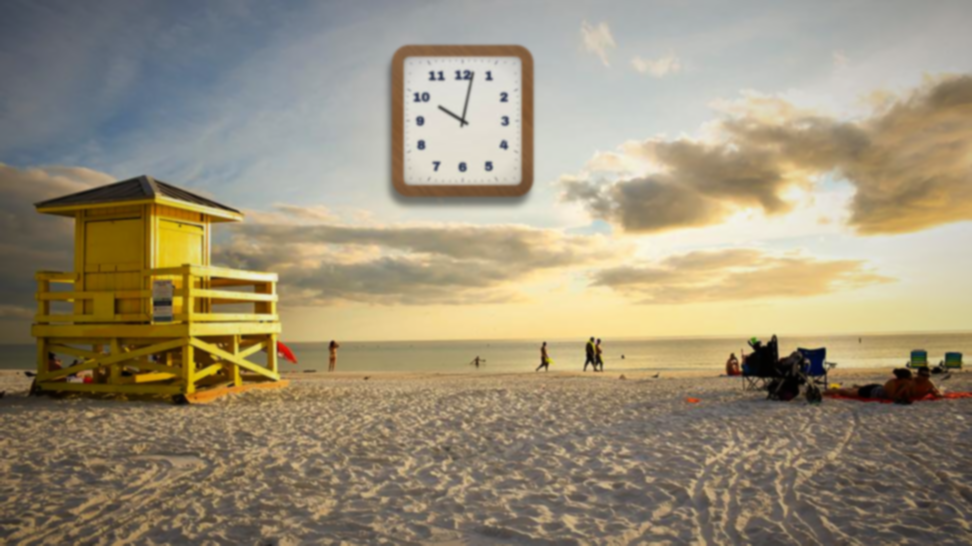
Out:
10 h 02 min
